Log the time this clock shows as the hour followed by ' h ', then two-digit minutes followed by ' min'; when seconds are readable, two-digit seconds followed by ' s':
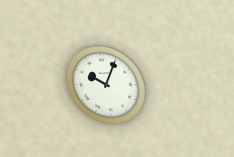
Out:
10 h 05 min
